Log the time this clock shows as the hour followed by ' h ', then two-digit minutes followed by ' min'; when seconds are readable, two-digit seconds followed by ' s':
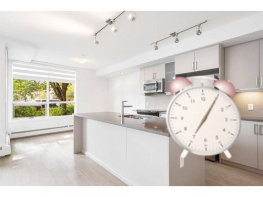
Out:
7 h 05 min
